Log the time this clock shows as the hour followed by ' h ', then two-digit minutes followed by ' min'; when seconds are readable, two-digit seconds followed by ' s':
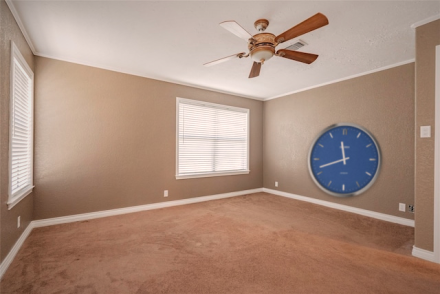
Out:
11 h 42 min
